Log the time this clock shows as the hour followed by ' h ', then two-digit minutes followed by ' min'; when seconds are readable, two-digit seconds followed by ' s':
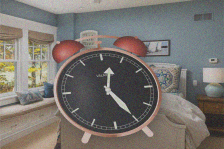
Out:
12 h 25 min
